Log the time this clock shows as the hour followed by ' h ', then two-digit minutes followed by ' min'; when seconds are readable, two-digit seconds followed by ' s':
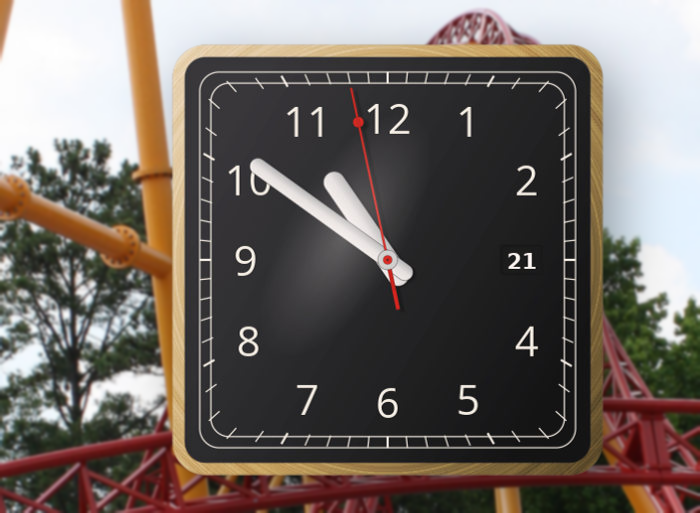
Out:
10 h 50 min 58 s
